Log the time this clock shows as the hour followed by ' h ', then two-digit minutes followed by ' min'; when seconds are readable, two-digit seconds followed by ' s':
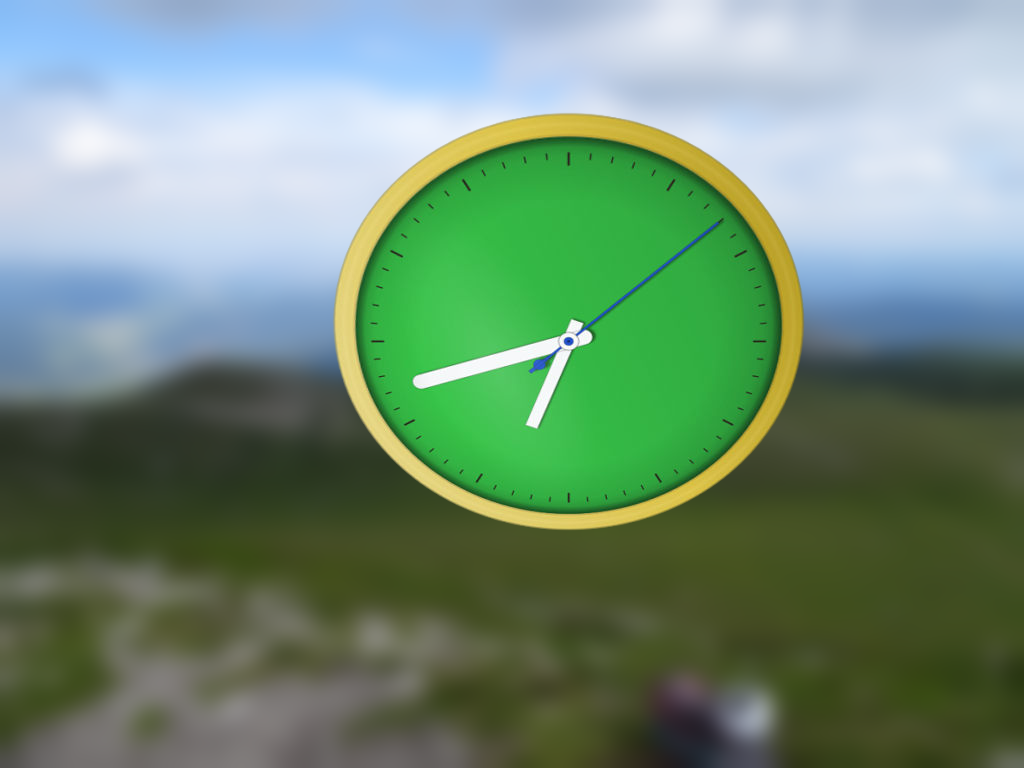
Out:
6 h 42 min 08 s
